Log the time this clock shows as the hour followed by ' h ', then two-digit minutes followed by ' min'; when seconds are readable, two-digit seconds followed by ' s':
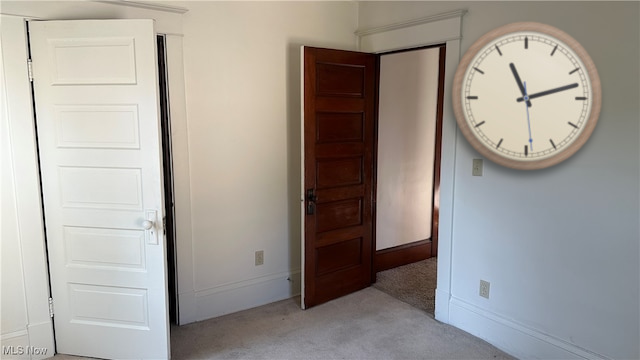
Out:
11 h 12 min 29 s
